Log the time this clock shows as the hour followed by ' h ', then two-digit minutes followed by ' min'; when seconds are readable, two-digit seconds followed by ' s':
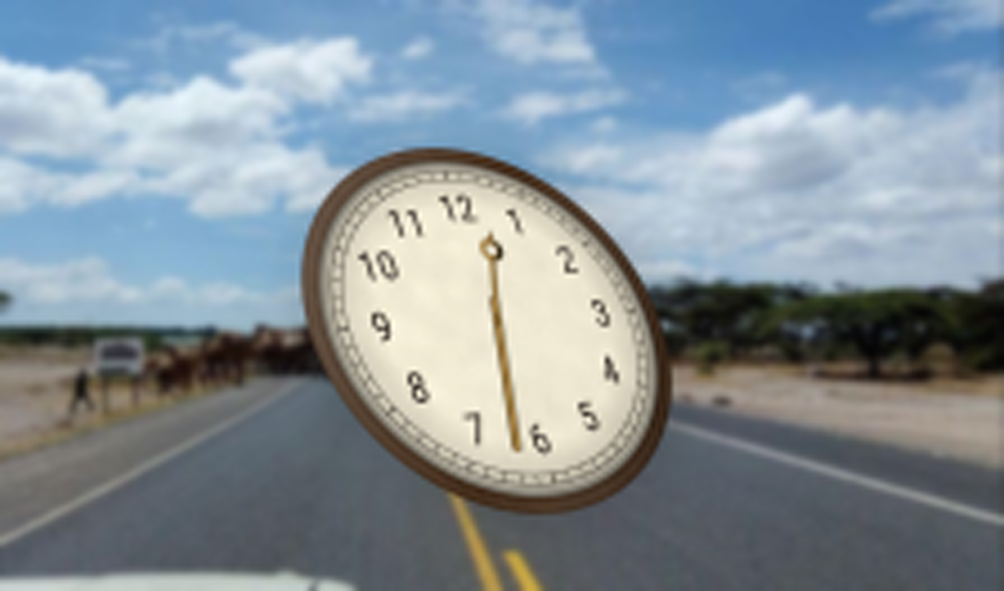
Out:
12 h 32 min
